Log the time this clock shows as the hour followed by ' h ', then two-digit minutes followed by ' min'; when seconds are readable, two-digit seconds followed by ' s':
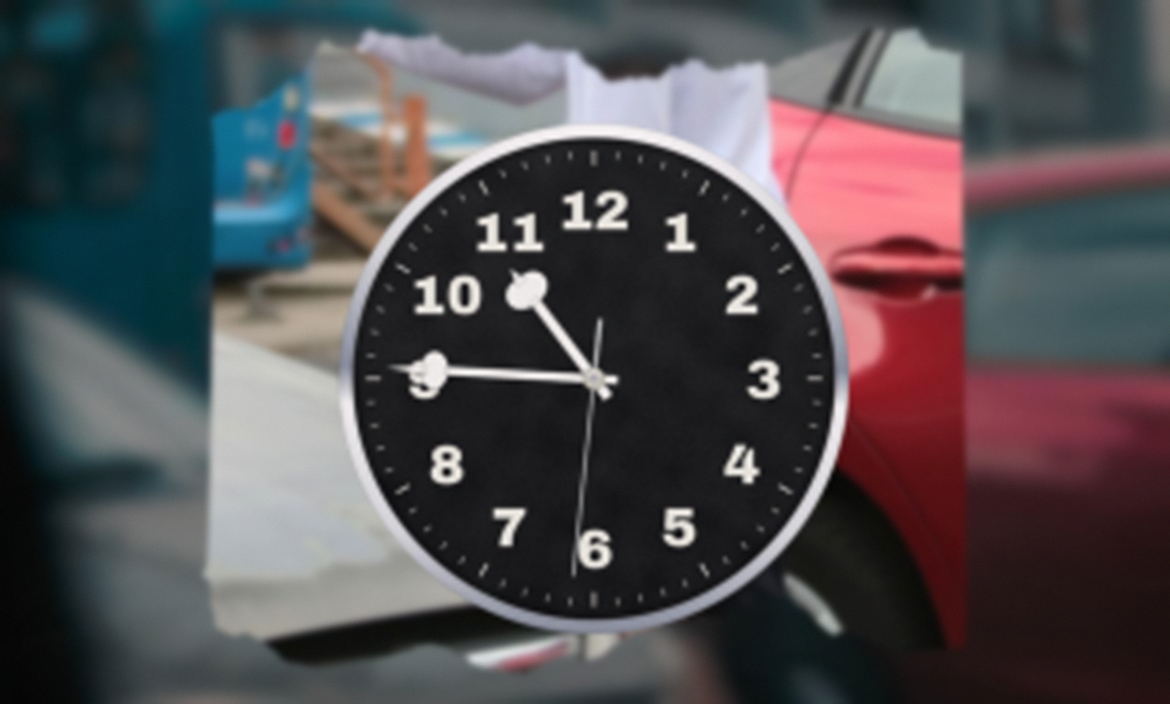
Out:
10 h 45 min 31 s
